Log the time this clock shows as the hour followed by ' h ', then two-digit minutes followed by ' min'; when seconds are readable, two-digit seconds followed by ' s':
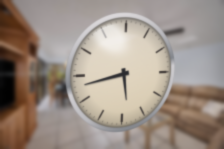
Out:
5 h 43 min
